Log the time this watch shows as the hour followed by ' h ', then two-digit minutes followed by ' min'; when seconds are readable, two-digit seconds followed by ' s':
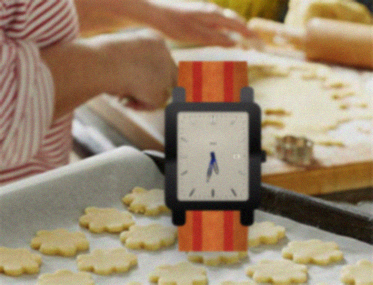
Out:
5 h 32 min
